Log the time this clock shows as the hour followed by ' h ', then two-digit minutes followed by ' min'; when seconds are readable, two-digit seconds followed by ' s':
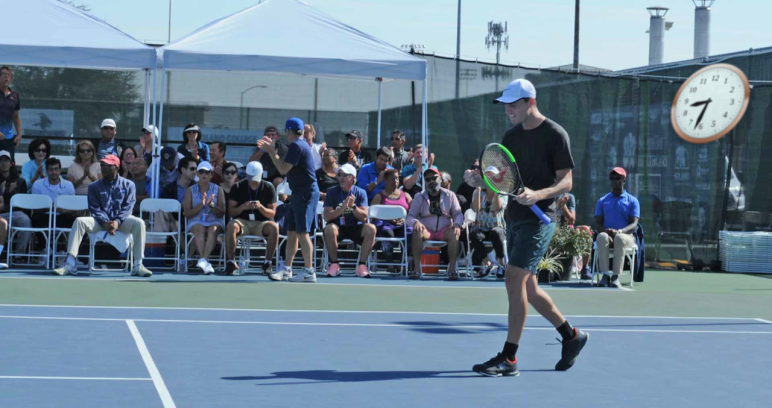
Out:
8 h 32 min
